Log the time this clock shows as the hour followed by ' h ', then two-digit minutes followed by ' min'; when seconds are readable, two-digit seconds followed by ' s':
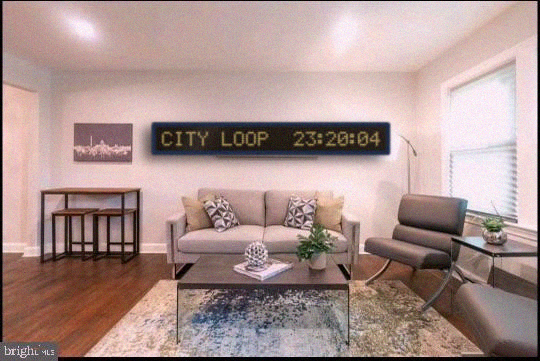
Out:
23 h 20 min 04 s
